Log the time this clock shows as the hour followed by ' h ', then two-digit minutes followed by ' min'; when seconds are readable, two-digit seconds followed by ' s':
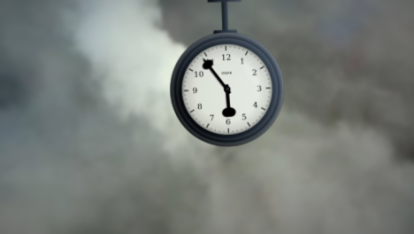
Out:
5 h 54 min
